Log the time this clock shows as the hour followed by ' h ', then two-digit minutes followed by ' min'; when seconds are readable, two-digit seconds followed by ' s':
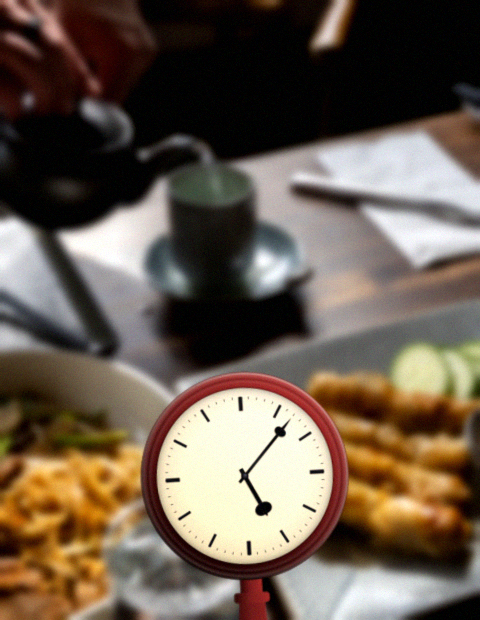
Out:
5 h 07 min
